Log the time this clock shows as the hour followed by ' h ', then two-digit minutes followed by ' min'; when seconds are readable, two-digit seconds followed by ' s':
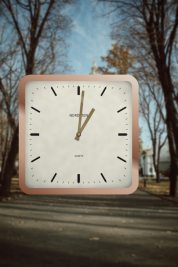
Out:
1 h 01 min
